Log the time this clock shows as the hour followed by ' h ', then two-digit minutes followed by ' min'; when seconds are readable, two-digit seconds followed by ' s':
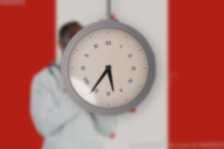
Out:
5 h 36 min
